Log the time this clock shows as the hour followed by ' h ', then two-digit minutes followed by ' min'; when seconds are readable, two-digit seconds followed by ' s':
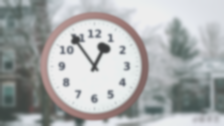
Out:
12 h 54 min
